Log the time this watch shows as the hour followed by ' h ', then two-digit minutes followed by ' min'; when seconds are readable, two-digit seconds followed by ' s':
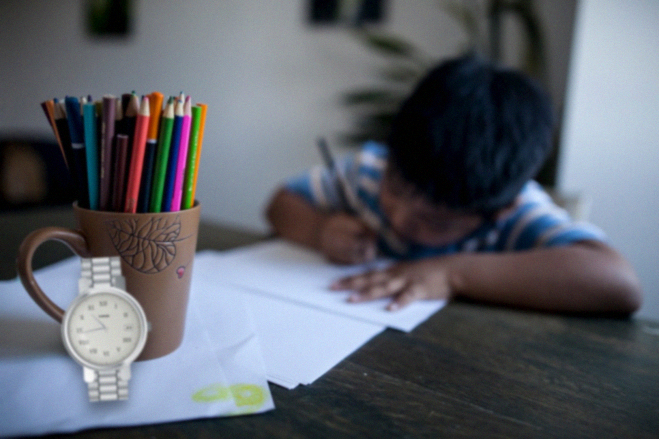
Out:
10 h 44 min
